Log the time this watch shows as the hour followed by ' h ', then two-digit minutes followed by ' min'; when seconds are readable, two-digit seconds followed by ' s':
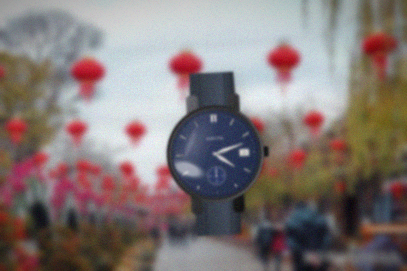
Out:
4 h 12 min
